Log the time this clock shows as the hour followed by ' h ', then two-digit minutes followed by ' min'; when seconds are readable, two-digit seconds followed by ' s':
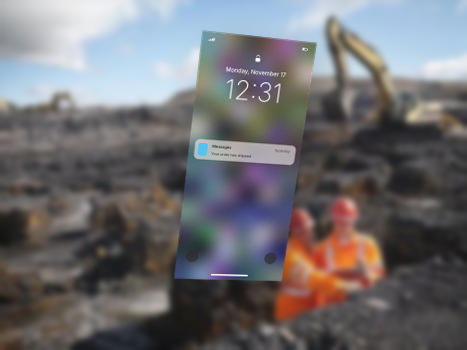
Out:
12 h 31 min
